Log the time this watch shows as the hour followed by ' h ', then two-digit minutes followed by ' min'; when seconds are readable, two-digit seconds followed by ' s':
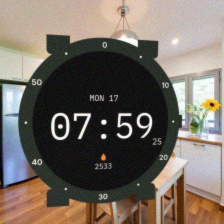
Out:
7 h 59 min 25 s
